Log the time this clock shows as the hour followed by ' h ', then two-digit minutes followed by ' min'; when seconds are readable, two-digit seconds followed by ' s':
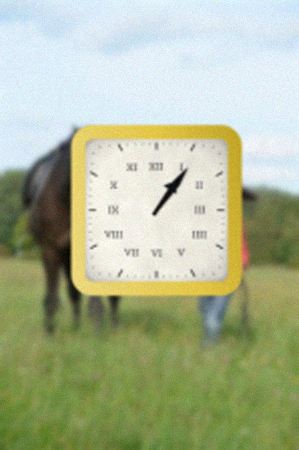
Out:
1 h 06 min
